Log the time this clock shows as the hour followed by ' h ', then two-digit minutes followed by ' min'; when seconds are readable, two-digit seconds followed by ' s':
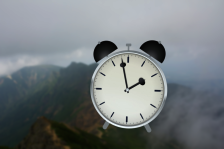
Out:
1 h 58 min
